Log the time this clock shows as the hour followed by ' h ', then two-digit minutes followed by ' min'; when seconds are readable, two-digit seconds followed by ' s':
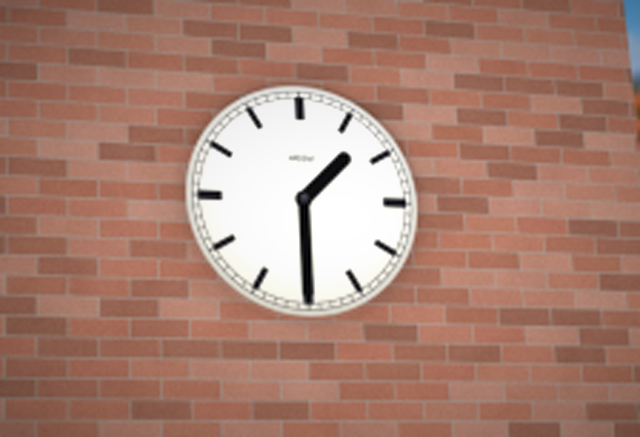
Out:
1 h 30 min
